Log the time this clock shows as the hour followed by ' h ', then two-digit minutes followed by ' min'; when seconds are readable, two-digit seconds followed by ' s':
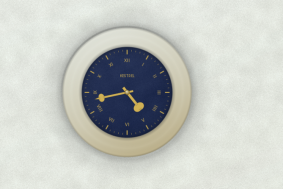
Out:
4 h 43 min
